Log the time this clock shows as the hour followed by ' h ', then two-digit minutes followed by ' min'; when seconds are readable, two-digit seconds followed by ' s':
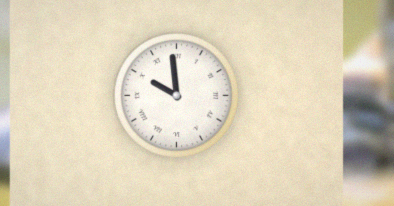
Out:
9 h 59 min
